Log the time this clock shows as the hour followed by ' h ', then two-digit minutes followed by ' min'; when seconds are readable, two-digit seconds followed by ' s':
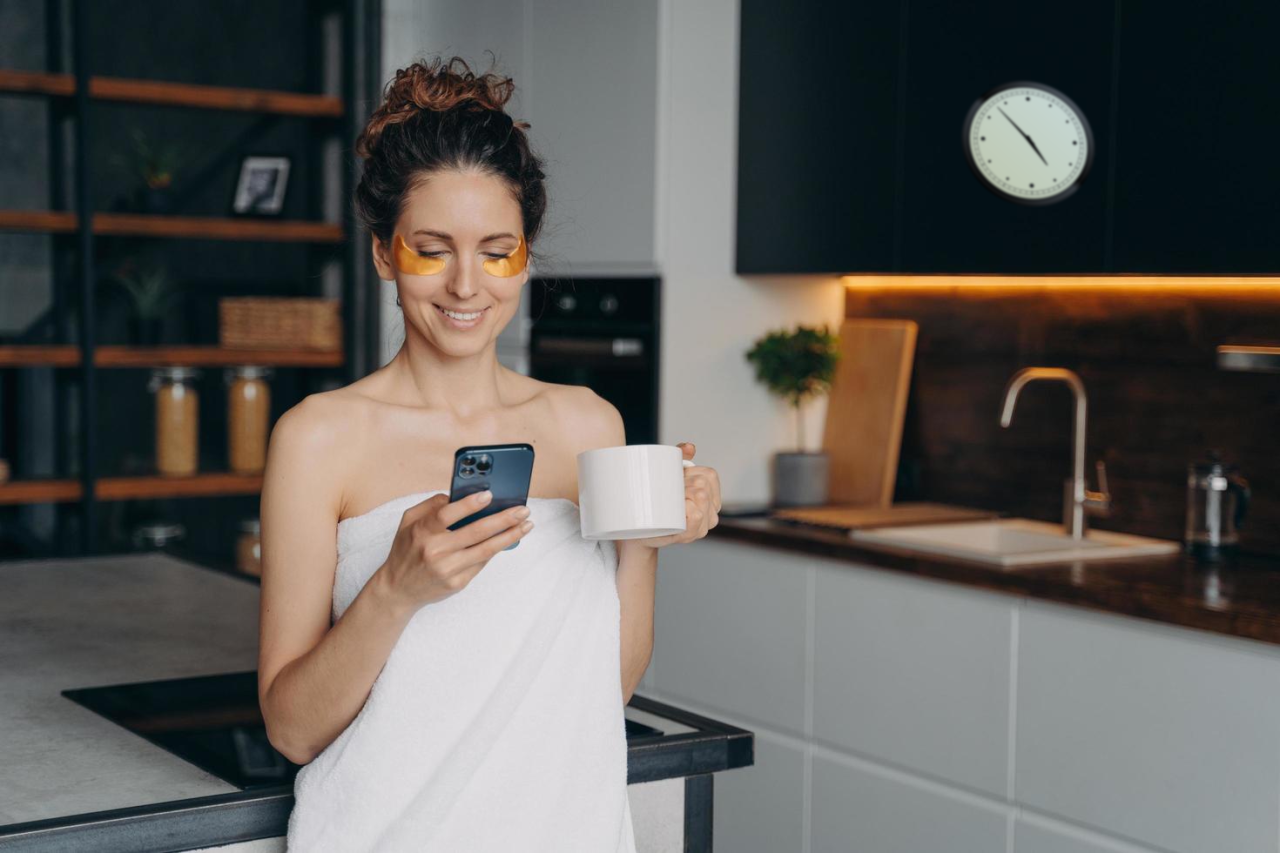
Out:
4 h 53 min
